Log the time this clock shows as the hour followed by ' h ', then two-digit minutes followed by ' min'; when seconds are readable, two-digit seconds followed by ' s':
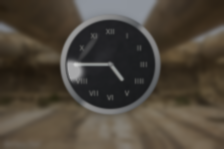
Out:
4 h 45 min
